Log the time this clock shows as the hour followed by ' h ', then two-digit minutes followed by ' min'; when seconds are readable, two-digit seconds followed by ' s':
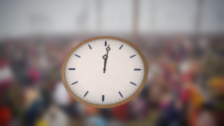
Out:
12 h 01 min
